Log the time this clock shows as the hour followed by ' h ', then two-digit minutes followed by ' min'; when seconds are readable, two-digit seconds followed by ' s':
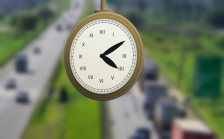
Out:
4 h 10 min
